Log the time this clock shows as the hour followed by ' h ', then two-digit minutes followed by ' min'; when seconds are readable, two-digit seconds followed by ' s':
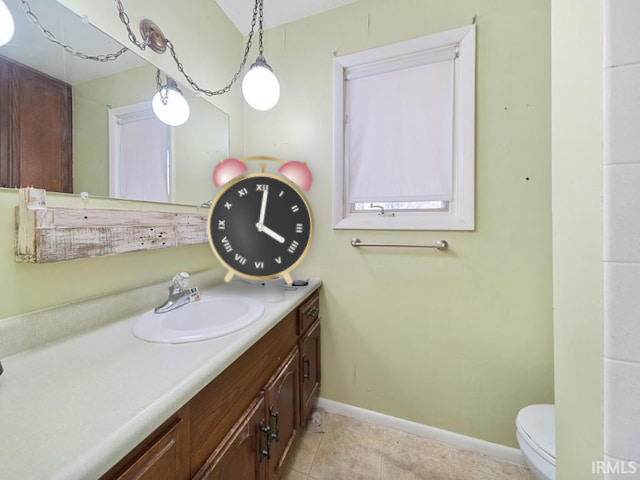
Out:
4 h 01 min
